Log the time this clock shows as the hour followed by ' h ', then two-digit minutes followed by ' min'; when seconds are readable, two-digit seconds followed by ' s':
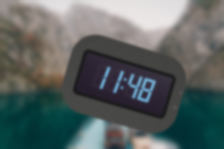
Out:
11 h 48 min
